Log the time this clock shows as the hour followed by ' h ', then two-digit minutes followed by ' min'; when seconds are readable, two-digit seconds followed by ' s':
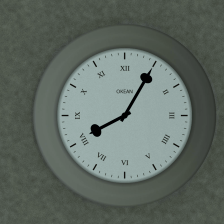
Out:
8 h 05 min
